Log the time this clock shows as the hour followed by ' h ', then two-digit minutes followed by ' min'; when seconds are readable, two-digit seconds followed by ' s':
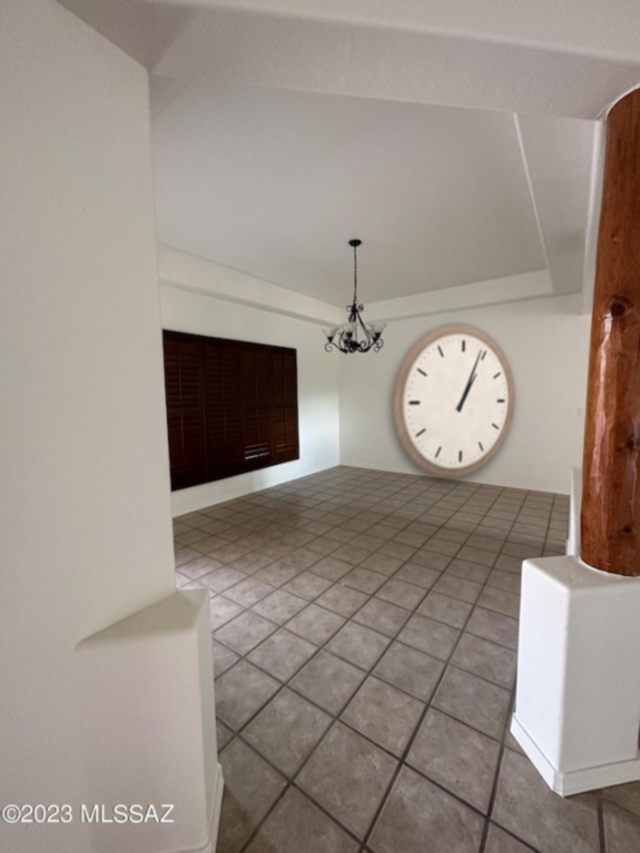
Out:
1 h 04 min
